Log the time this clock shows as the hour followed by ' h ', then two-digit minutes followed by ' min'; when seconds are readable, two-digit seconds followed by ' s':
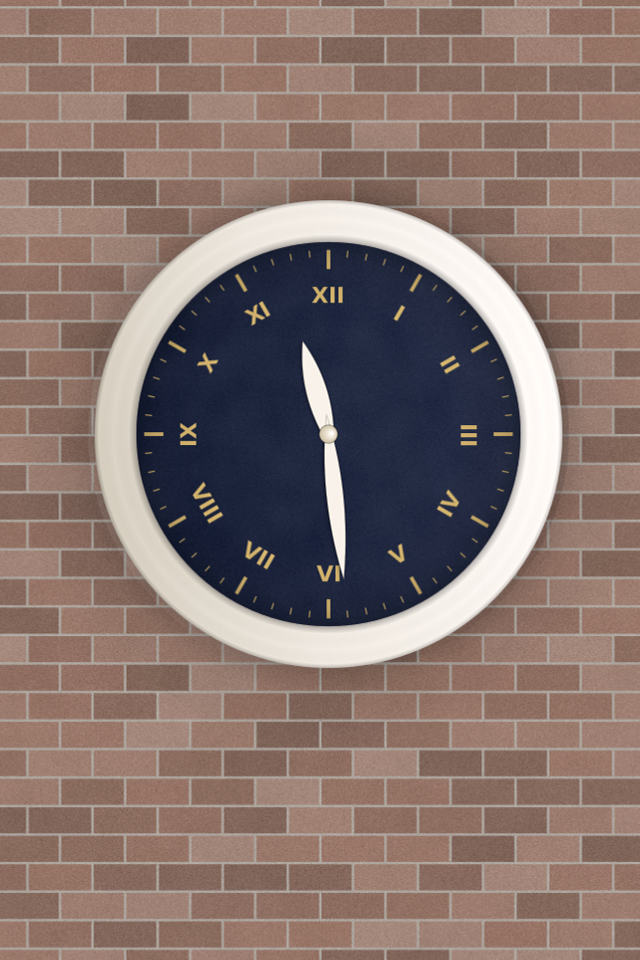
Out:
11 h 29 min
